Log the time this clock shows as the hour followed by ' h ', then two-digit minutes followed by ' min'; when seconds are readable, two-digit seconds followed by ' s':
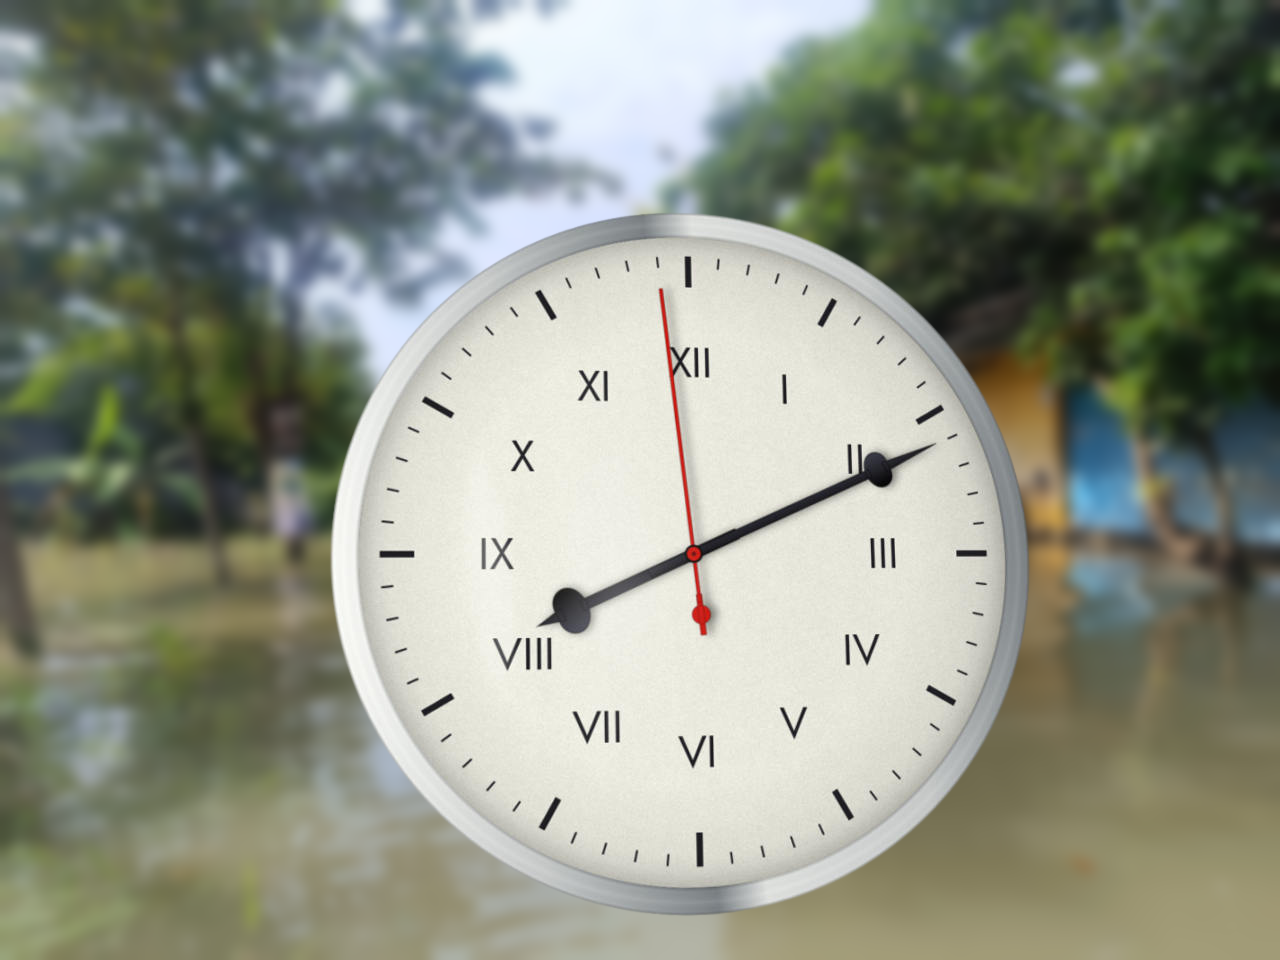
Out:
8 h 10 min 59 s
